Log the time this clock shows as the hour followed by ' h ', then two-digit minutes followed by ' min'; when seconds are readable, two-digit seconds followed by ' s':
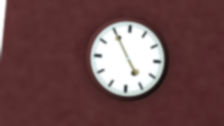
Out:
4 h 55 min
